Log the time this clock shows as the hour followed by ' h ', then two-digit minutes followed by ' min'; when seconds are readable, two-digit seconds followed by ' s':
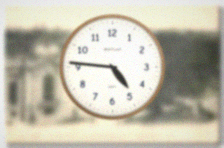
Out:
4 h 46 min
